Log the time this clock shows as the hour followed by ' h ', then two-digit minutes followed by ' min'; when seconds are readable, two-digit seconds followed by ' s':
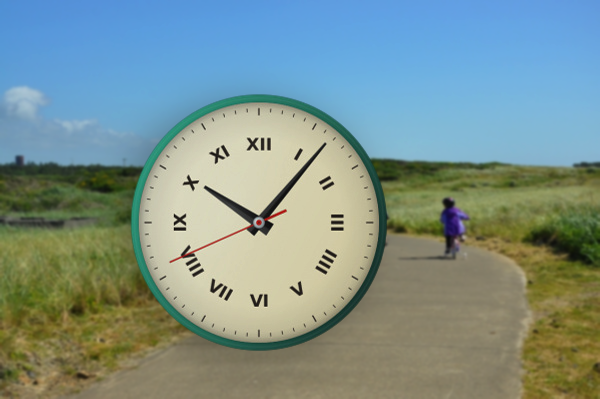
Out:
10 h 06 min 41 s
